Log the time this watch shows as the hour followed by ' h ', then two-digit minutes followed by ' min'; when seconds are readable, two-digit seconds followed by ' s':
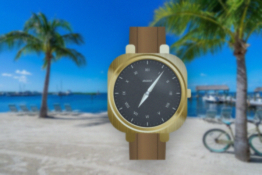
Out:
7 h 06 min
